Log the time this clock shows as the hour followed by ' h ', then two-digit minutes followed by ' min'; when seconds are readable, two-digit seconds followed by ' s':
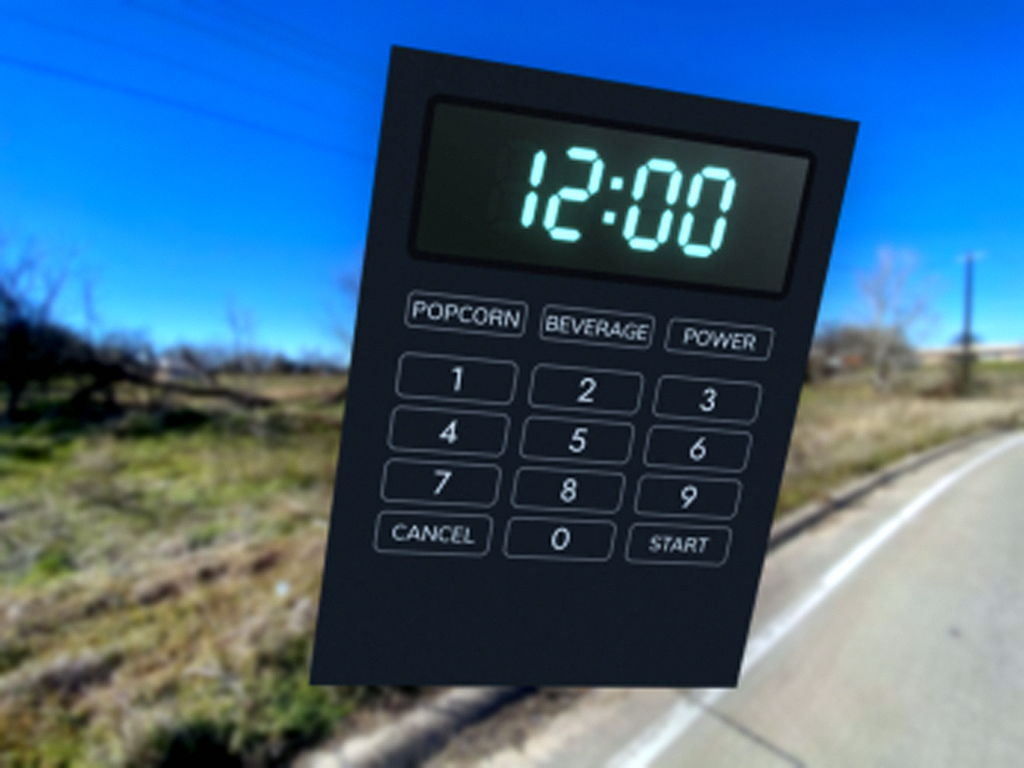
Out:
12 h 00 min
